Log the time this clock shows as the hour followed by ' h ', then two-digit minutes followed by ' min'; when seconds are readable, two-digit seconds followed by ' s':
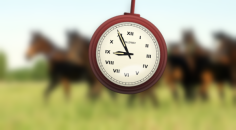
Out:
8 h 55 min
